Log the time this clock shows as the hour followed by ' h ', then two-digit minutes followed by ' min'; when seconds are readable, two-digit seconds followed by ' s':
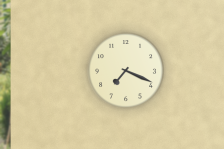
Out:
7 h 19 min
